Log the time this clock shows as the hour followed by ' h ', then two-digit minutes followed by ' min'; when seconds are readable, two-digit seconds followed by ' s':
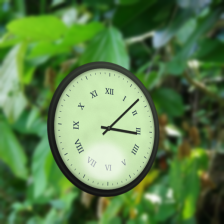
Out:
3 h 08 min
